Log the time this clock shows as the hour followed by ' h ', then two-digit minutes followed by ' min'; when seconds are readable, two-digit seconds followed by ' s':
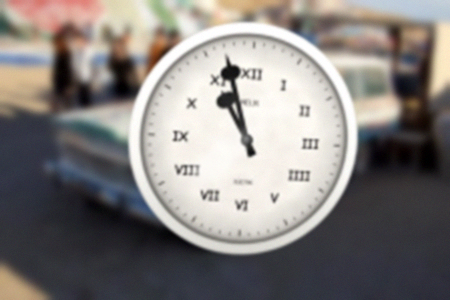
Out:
10 h 57 min
